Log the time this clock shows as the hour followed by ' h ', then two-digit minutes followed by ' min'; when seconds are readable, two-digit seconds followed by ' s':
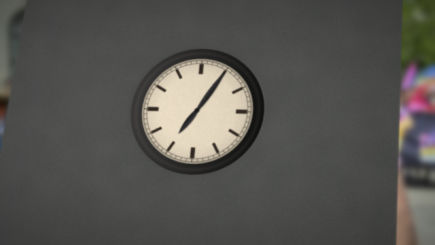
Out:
7 h 05 min
